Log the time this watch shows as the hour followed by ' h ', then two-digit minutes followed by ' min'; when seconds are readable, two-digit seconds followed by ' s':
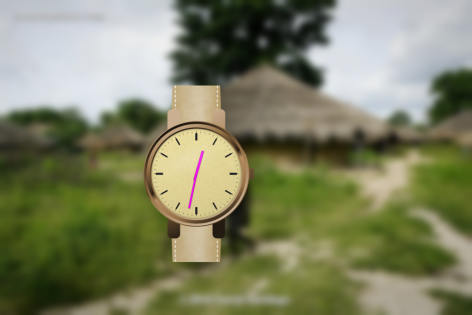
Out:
12 h 32 min
